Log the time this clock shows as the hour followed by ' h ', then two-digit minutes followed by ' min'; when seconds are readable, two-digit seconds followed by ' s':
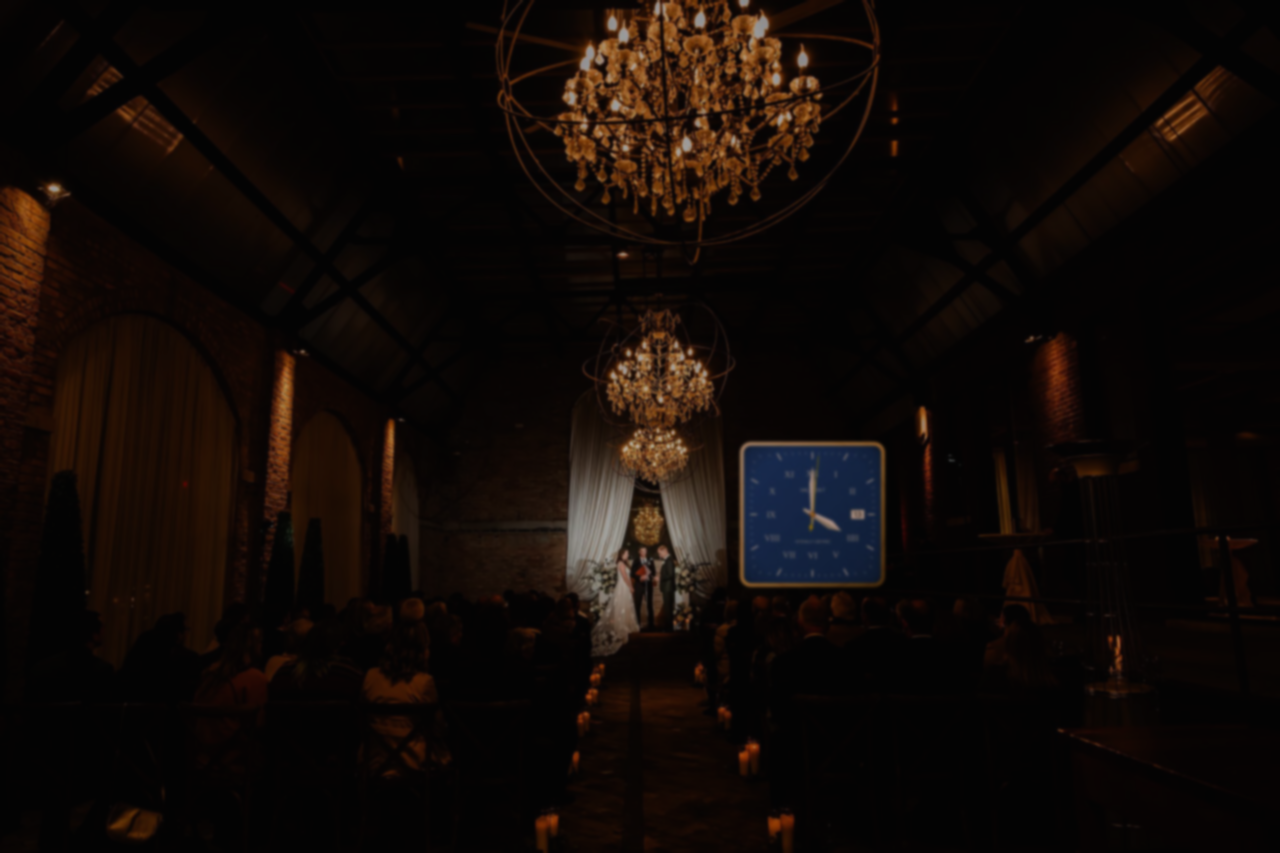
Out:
4 h 00 min 01 s
